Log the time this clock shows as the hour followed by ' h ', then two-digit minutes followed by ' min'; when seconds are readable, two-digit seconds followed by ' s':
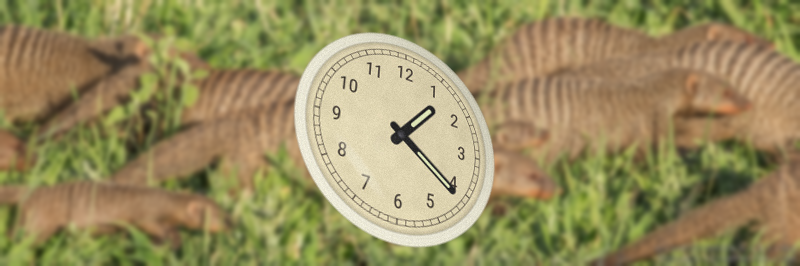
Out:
1 h 21 min
